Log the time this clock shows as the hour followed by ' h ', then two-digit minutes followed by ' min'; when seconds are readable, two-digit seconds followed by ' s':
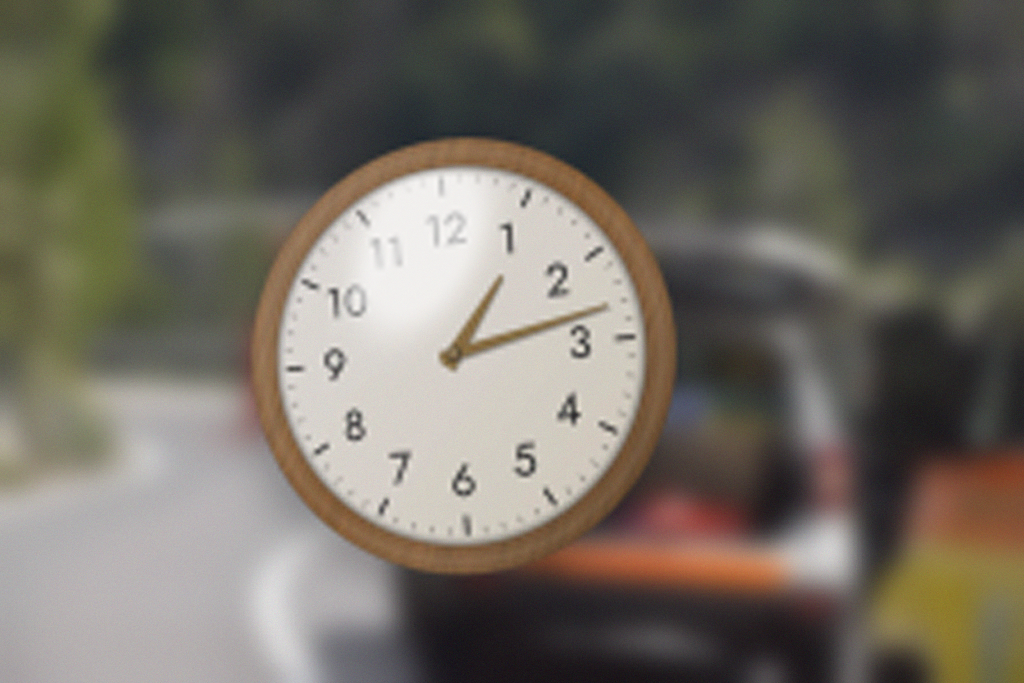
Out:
1 h 13 min
